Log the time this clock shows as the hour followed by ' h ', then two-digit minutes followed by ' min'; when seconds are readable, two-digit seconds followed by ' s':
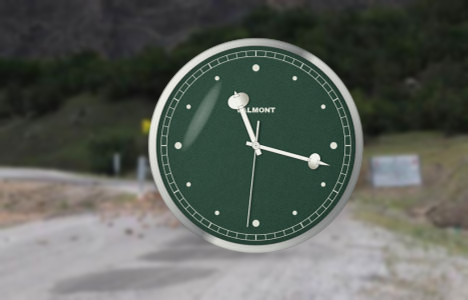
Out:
11 h 17 min 31 s
